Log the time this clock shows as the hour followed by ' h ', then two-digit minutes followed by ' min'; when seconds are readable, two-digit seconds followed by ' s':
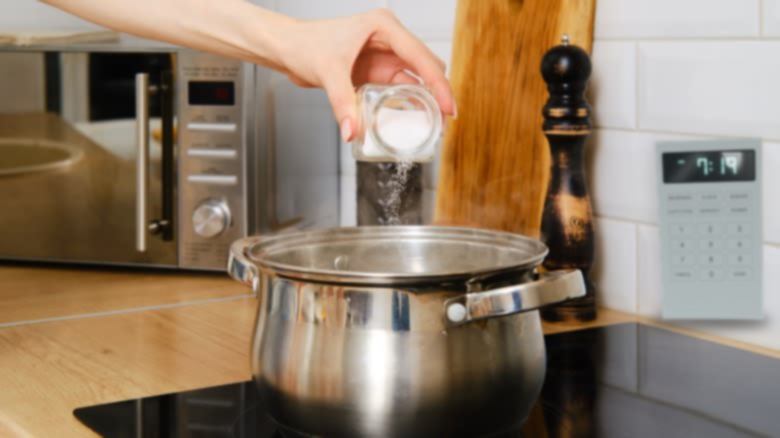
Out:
7 h 19 min
